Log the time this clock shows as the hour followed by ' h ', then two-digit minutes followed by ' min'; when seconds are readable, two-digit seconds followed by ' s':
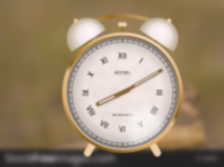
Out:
8 h 10 min
